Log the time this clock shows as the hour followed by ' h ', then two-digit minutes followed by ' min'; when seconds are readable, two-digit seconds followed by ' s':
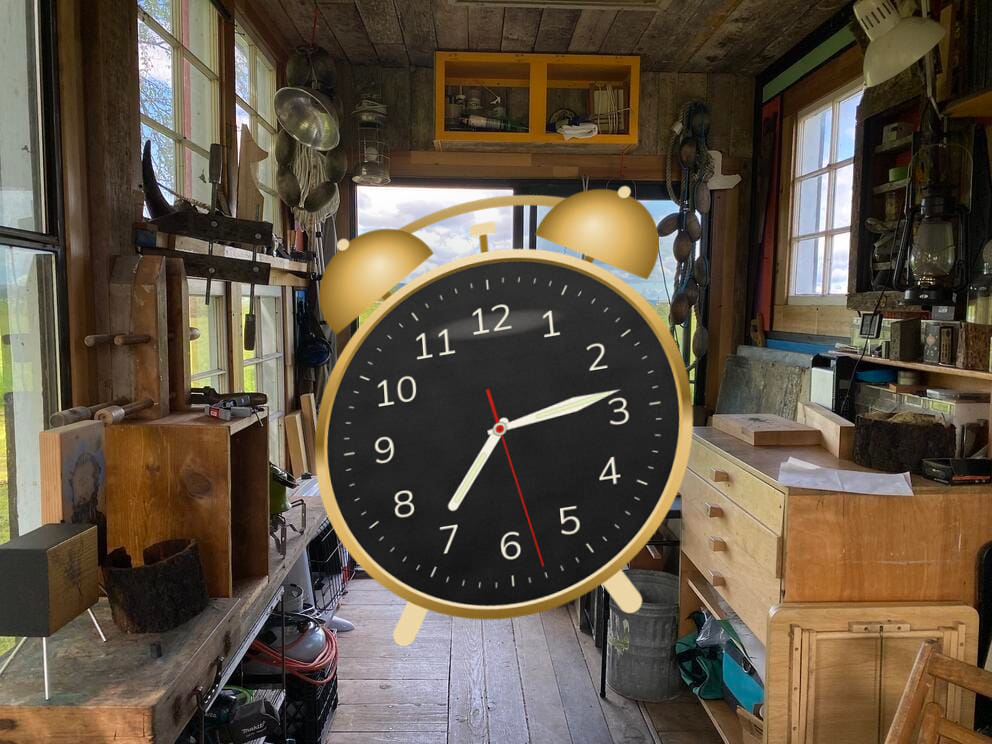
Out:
7 h 13 min 28 s
